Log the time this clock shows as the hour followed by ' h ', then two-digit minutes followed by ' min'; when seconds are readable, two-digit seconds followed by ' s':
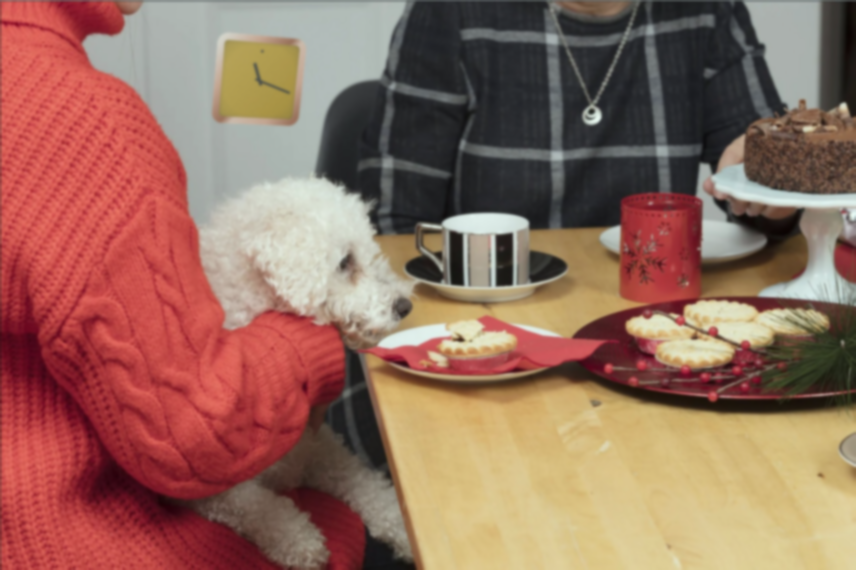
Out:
11 h 18 min
